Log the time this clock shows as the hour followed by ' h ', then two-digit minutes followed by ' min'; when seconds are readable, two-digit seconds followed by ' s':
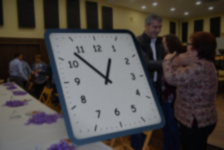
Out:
12 h 53 min
